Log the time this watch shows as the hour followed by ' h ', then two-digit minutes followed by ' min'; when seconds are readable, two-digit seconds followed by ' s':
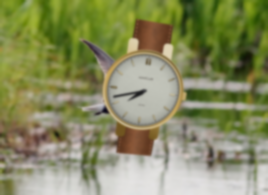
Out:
7 h 42 min
